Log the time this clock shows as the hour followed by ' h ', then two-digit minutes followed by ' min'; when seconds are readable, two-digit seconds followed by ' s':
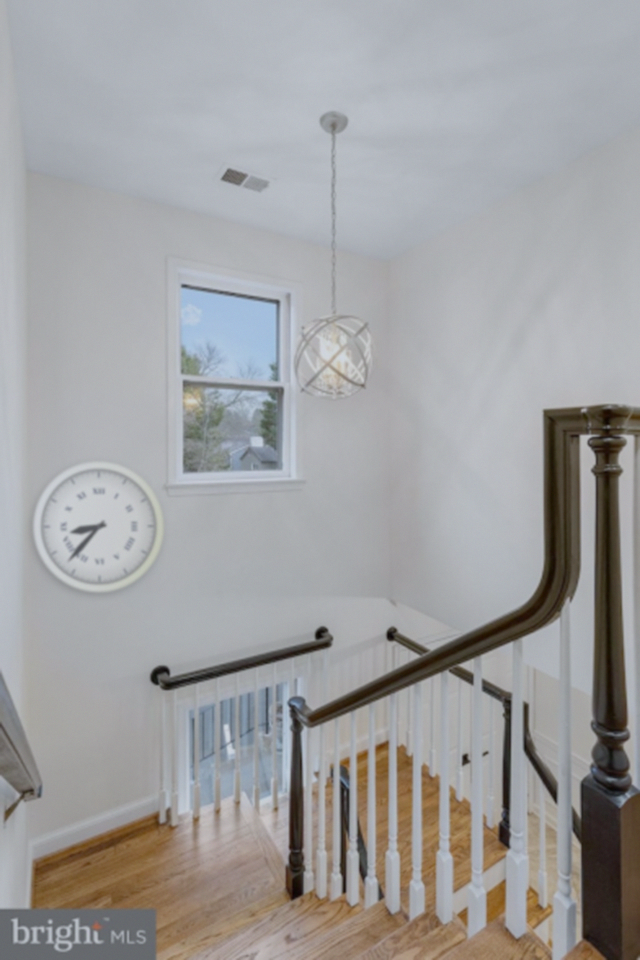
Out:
8 h 37 min
